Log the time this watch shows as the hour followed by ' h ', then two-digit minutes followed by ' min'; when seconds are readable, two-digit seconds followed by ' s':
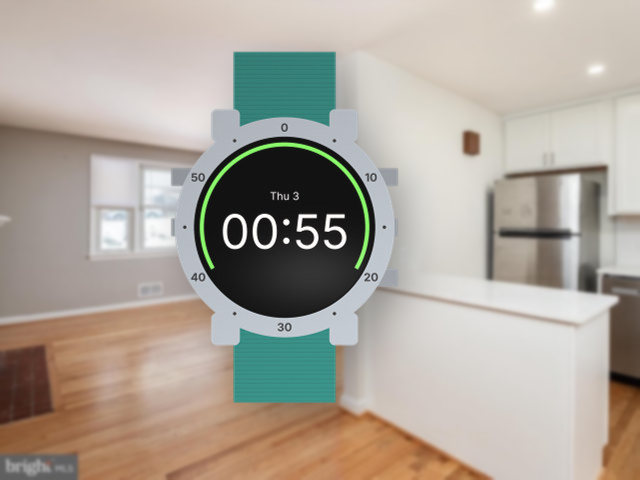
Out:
0 h 55 min
